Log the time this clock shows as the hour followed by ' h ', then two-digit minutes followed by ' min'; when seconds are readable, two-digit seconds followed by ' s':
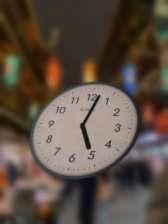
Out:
5 h 02 min
